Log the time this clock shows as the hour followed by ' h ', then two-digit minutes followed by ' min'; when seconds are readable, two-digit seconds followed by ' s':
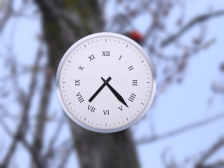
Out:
7 h 23 min
